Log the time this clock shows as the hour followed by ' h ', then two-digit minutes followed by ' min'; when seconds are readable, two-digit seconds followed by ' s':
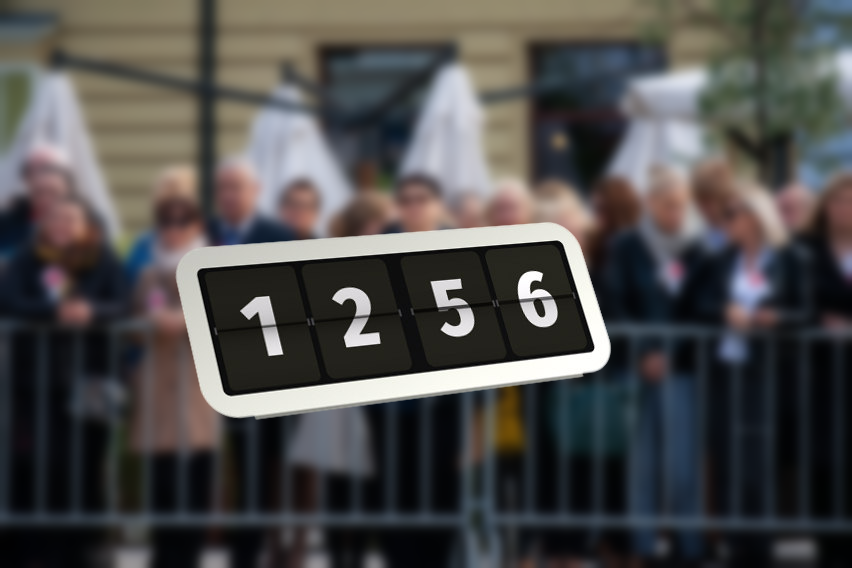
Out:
12 h 56 min
